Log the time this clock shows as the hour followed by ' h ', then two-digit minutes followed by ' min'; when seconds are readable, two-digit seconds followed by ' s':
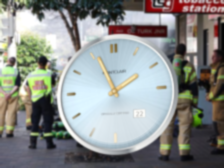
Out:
1 h 56 min
